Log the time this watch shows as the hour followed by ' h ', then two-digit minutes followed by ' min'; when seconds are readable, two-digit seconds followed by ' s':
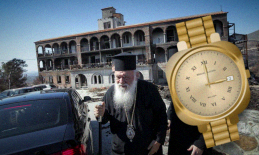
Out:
3 h 00 min
